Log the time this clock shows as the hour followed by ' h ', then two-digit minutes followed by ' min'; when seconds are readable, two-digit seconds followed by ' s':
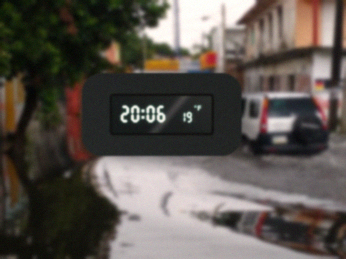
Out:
20 h 06 min
